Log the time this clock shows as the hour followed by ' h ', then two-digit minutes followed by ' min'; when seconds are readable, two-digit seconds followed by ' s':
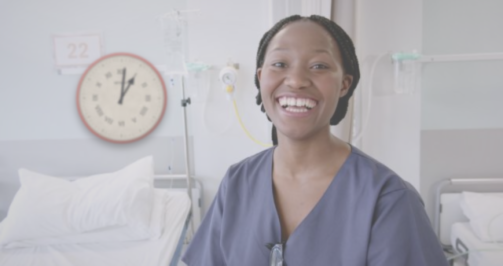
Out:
1 h 01 min
